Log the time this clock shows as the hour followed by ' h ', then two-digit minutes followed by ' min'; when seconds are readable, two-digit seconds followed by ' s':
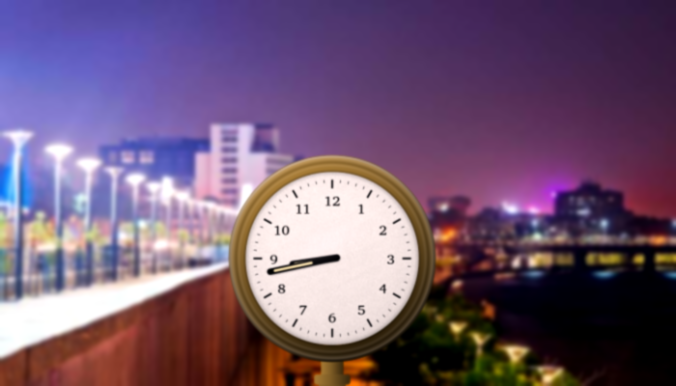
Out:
8 h 43 min
